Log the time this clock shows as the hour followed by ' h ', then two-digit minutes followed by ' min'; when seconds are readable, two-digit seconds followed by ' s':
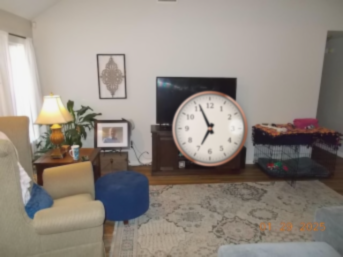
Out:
6 h 56 min
